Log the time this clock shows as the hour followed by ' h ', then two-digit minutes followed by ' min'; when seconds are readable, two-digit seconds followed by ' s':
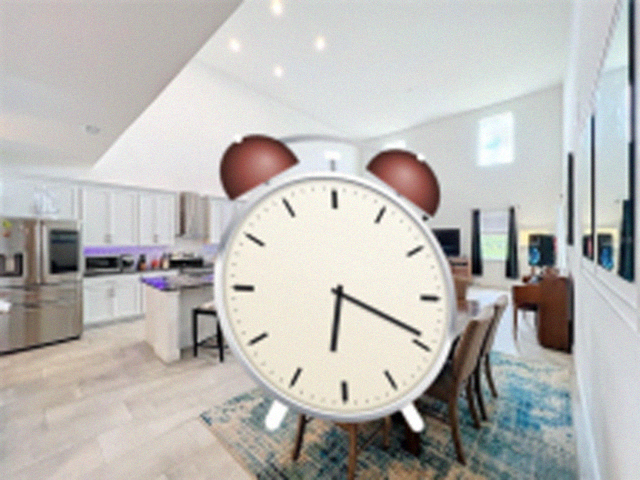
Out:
6 h 19 min
